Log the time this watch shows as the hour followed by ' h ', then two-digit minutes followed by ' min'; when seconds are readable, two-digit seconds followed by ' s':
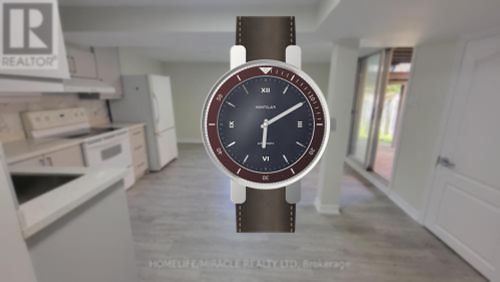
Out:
6 h 10 min
